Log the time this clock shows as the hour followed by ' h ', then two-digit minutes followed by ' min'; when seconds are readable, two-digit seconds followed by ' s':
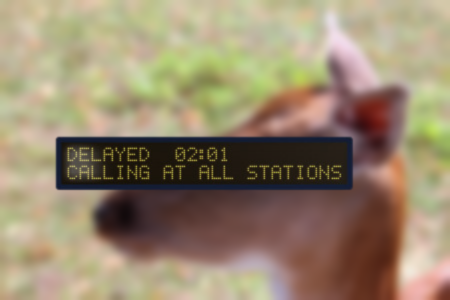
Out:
2 h 01 min
